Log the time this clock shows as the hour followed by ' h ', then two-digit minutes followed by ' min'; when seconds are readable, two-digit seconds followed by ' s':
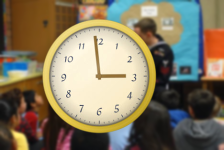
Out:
2 h 59 min
